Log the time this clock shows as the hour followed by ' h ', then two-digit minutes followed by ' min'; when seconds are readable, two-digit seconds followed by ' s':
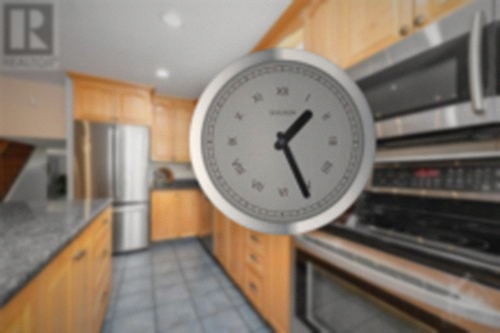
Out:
1 h 26 min
